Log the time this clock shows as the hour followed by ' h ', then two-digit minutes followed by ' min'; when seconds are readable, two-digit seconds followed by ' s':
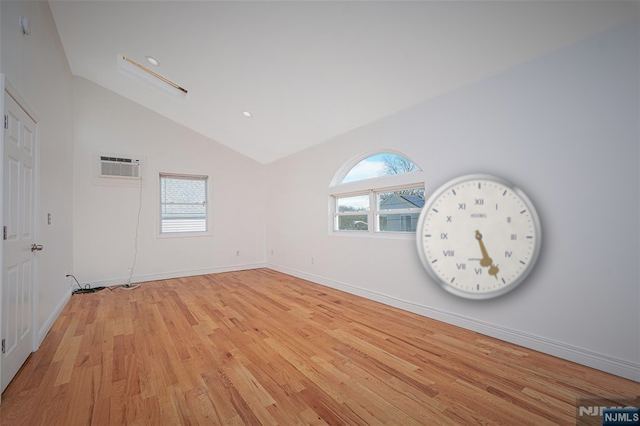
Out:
5 h 26 min
